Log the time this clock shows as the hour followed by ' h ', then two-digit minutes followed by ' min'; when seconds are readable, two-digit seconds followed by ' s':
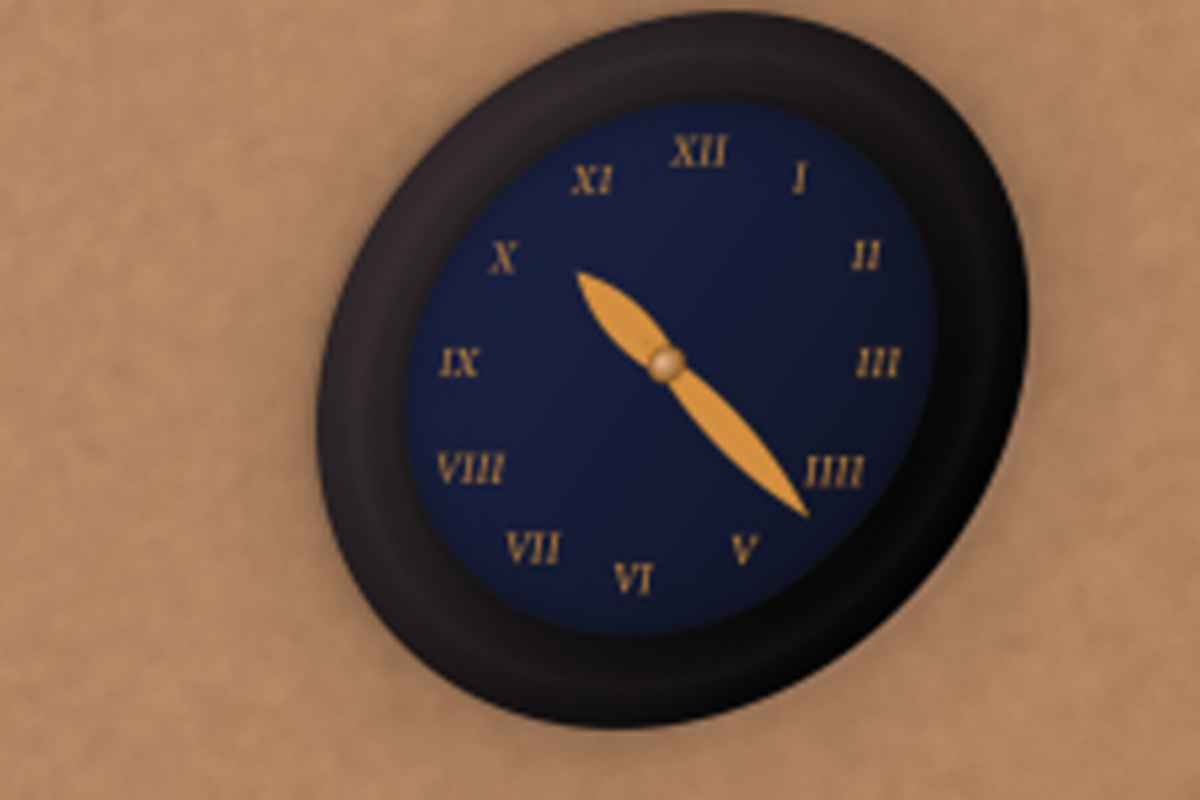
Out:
10 h 22 min
